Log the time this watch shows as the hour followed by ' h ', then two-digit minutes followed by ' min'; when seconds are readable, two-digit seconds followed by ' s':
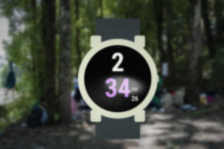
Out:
2 h 34 min
